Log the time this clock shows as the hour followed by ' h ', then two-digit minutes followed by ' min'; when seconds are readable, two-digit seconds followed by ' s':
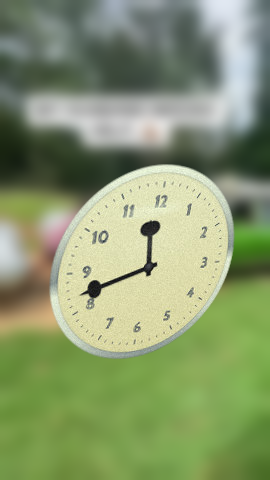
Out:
11 h 42 min
